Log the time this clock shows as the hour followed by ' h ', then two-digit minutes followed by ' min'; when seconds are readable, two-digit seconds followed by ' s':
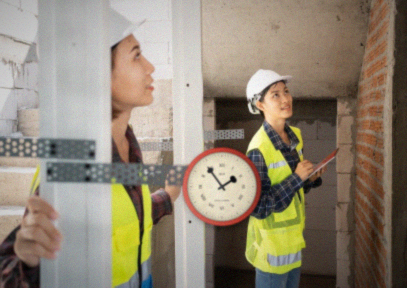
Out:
1 h 54 min
